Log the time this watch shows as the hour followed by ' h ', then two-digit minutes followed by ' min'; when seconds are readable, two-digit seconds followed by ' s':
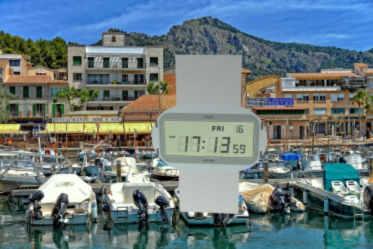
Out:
17 h 13 min
